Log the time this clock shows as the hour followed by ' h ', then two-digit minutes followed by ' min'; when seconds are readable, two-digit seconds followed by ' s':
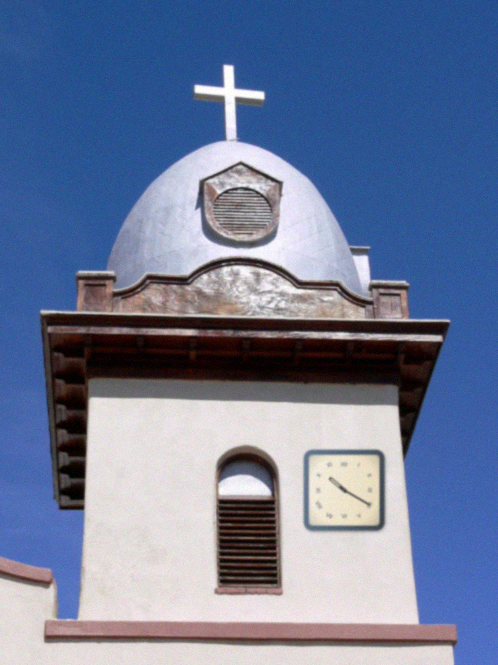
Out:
10 h 20 min
